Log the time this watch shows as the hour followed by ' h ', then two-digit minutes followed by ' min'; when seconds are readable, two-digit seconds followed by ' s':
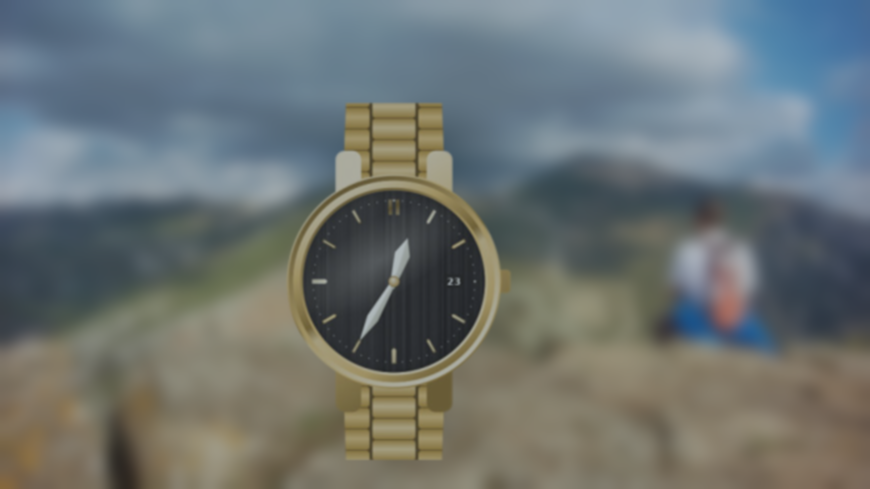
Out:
12 h 35 min
